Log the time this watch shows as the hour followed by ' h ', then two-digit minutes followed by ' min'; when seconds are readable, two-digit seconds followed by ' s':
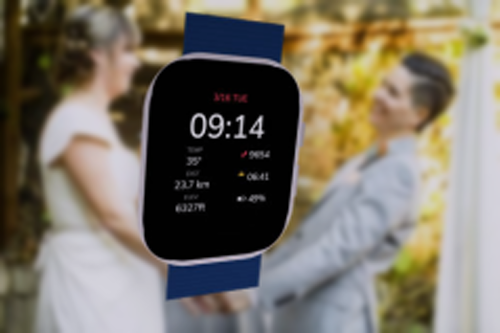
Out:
9 h 14 min
